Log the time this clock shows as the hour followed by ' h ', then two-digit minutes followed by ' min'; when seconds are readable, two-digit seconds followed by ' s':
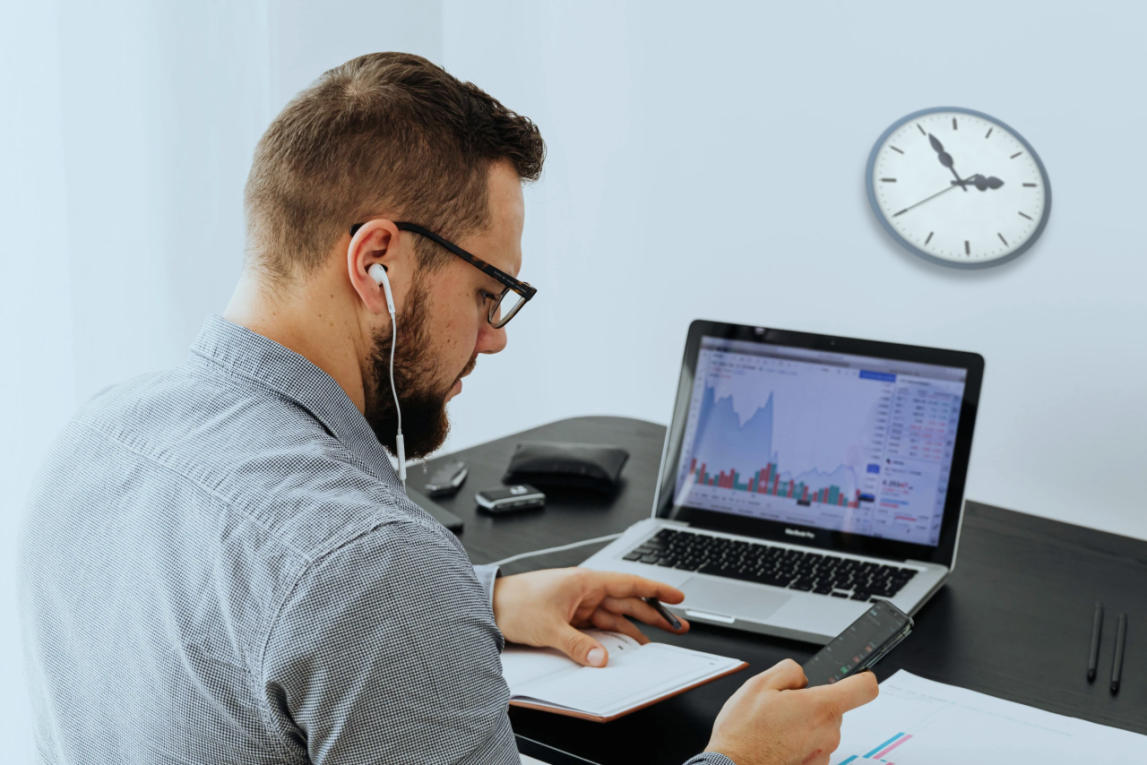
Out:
2 h 55 min 40 s
